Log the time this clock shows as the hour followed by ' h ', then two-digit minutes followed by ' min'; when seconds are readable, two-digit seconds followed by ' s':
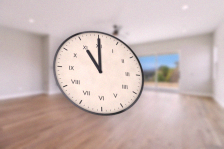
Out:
11 h 00 min
